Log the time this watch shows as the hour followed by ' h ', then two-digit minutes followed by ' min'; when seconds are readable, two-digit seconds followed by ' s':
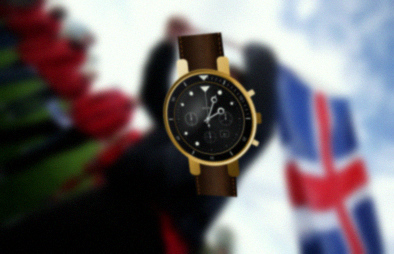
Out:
2 h 04 min
